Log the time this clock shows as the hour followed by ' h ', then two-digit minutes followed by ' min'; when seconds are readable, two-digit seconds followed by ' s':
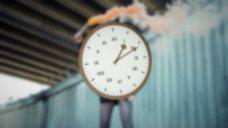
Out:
1 h 11 min
